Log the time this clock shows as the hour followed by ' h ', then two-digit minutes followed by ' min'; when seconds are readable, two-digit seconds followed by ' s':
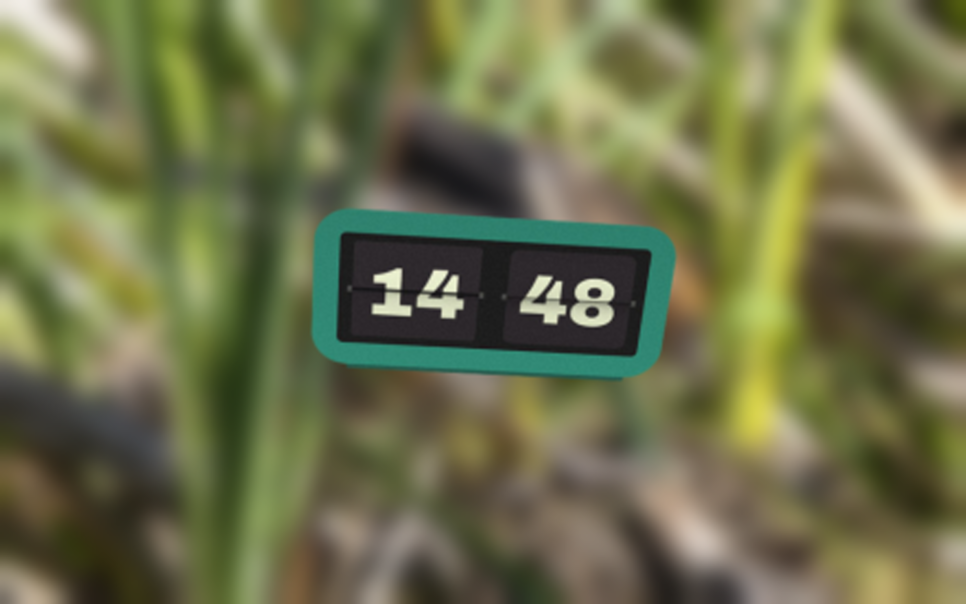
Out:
14 h 48 min
